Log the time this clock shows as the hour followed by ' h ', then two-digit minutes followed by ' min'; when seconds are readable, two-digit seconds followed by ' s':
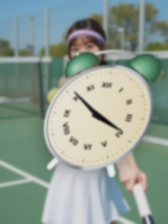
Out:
3 h 51 min
